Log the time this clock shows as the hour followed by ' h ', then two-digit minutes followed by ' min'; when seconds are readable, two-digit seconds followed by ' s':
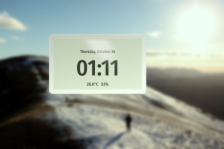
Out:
1 h 11 min
